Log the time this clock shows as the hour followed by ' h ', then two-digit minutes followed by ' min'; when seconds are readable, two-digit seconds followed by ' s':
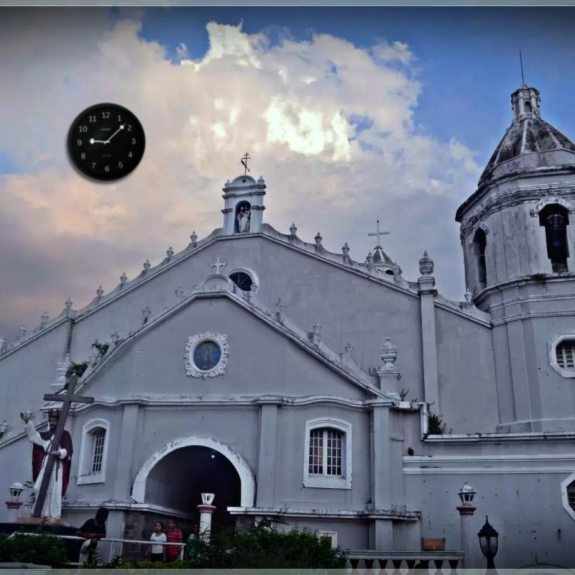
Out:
9 h 08 min
